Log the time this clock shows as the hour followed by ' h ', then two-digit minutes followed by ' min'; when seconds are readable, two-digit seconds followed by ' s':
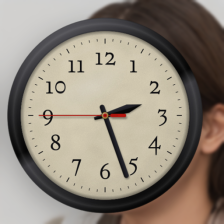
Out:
2 h 26 min 45 s
